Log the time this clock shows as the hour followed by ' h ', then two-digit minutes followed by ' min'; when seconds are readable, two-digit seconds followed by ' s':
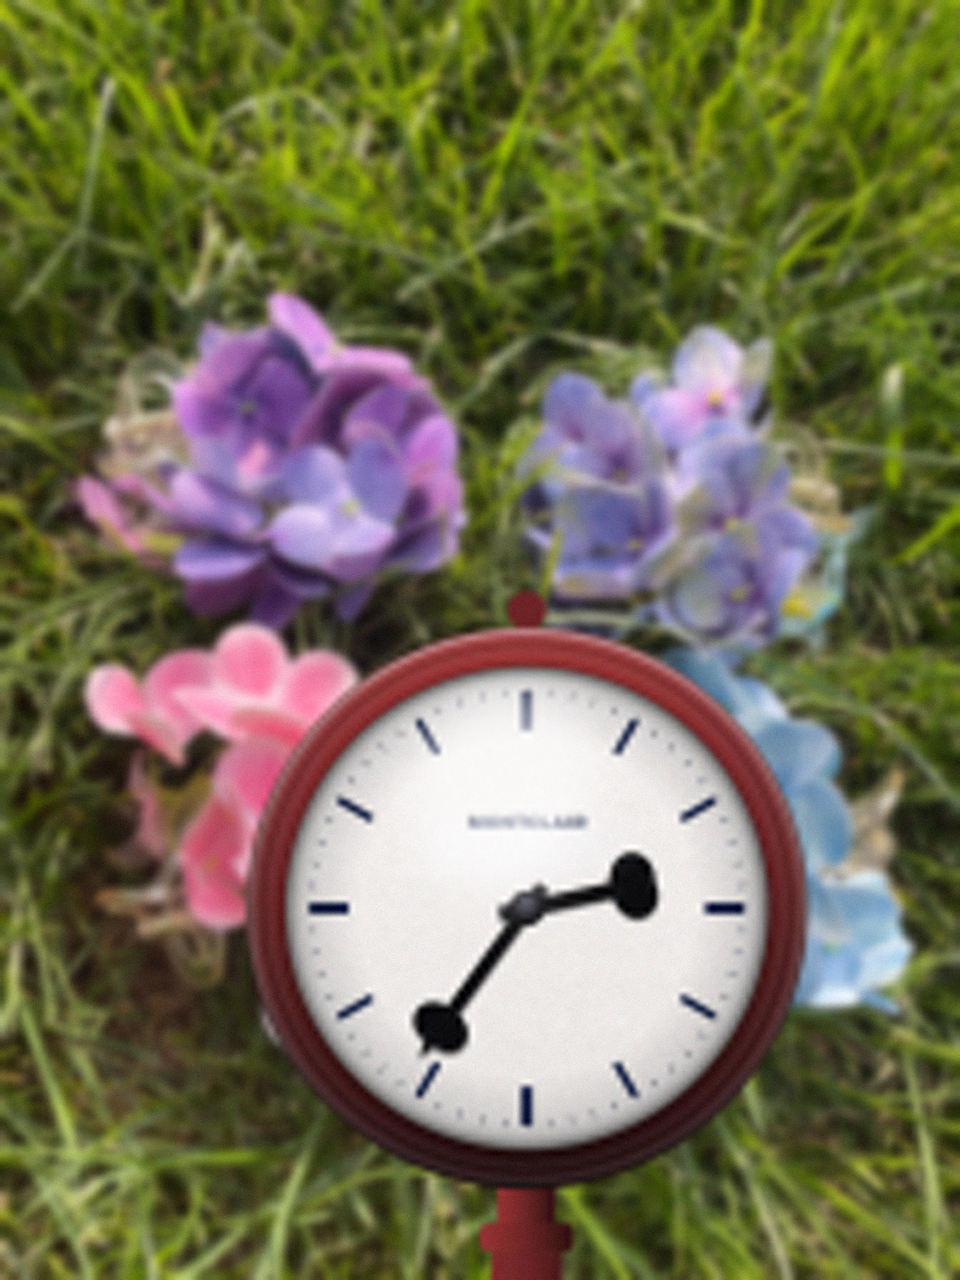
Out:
2 h 36 min
